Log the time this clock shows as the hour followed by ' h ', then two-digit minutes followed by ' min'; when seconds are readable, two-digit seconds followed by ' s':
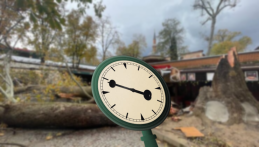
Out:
3 h 49 min
